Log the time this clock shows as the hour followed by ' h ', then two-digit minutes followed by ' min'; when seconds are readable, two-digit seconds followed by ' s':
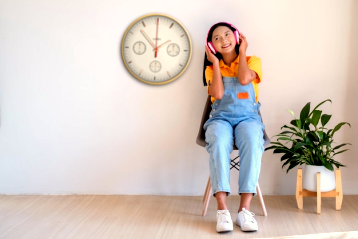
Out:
1 h 53 min
